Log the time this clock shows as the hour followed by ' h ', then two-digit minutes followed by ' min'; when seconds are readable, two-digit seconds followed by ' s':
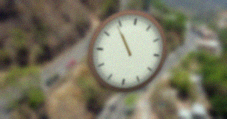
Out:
10 h 54 min
